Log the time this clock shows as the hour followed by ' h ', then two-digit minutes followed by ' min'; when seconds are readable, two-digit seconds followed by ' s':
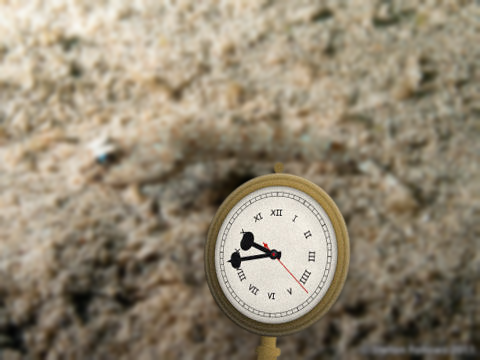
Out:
9 h 43 min 22 s
